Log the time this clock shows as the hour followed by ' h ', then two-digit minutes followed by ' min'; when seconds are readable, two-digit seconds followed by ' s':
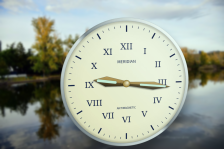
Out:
9 h 16 min
